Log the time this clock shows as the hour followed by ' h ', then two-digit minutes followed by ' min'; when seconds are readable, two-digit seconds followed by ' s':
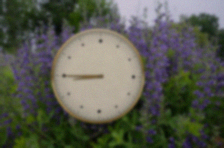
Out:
8 h 45 min
